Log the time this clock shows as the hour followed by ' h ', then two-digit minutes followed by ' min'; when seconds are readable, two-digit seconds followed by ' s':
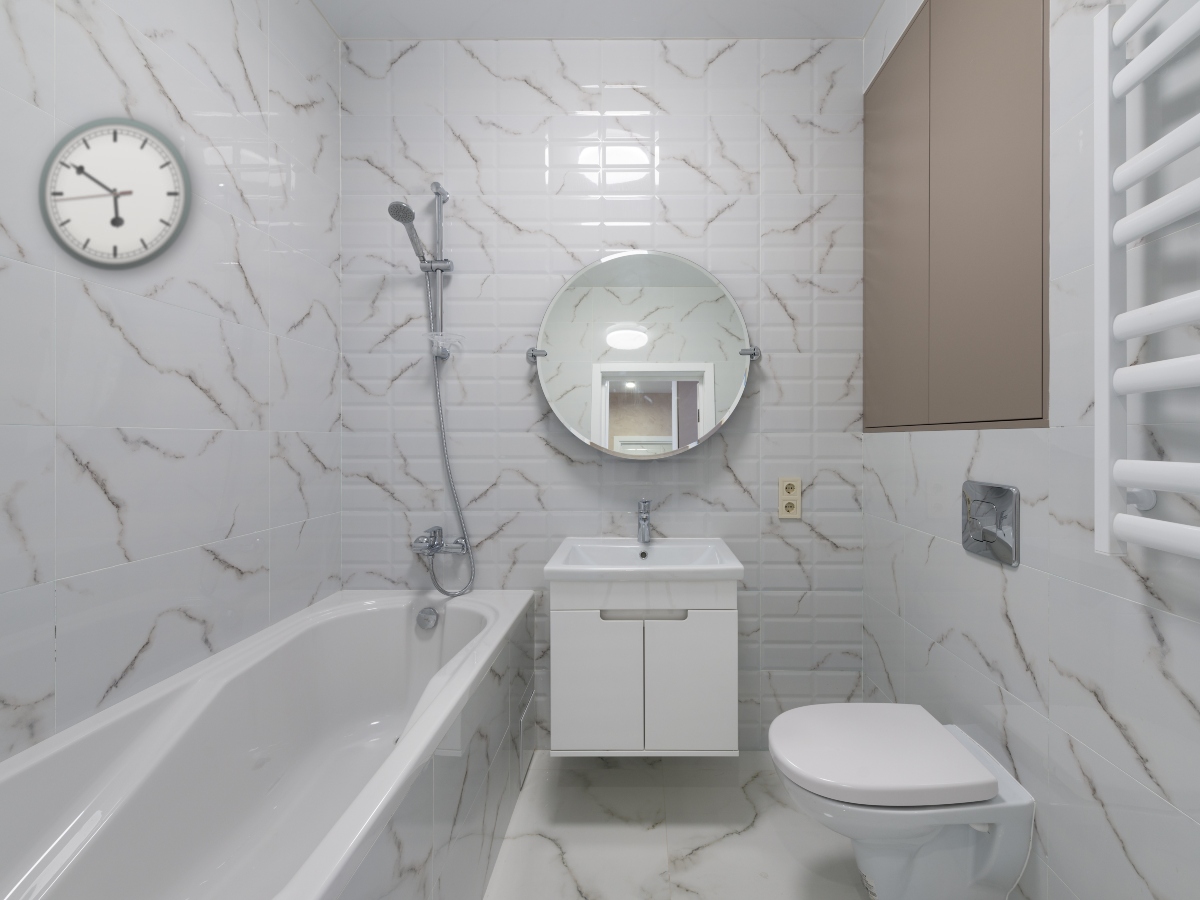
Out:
5 h 50 min 44 s
